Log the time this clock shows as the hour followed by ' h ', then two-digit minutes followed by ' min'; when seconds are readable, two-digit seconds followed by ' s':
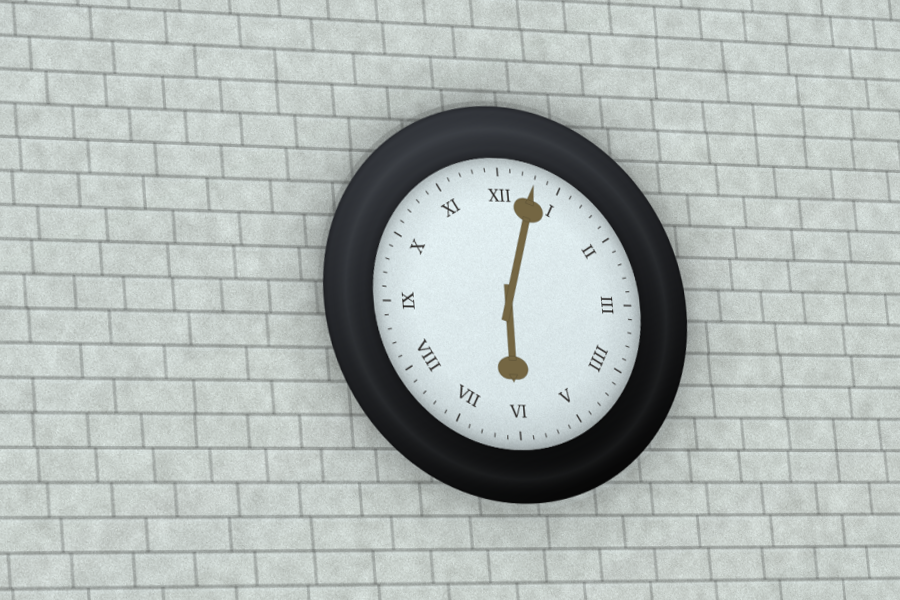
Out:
6 h 03 min
